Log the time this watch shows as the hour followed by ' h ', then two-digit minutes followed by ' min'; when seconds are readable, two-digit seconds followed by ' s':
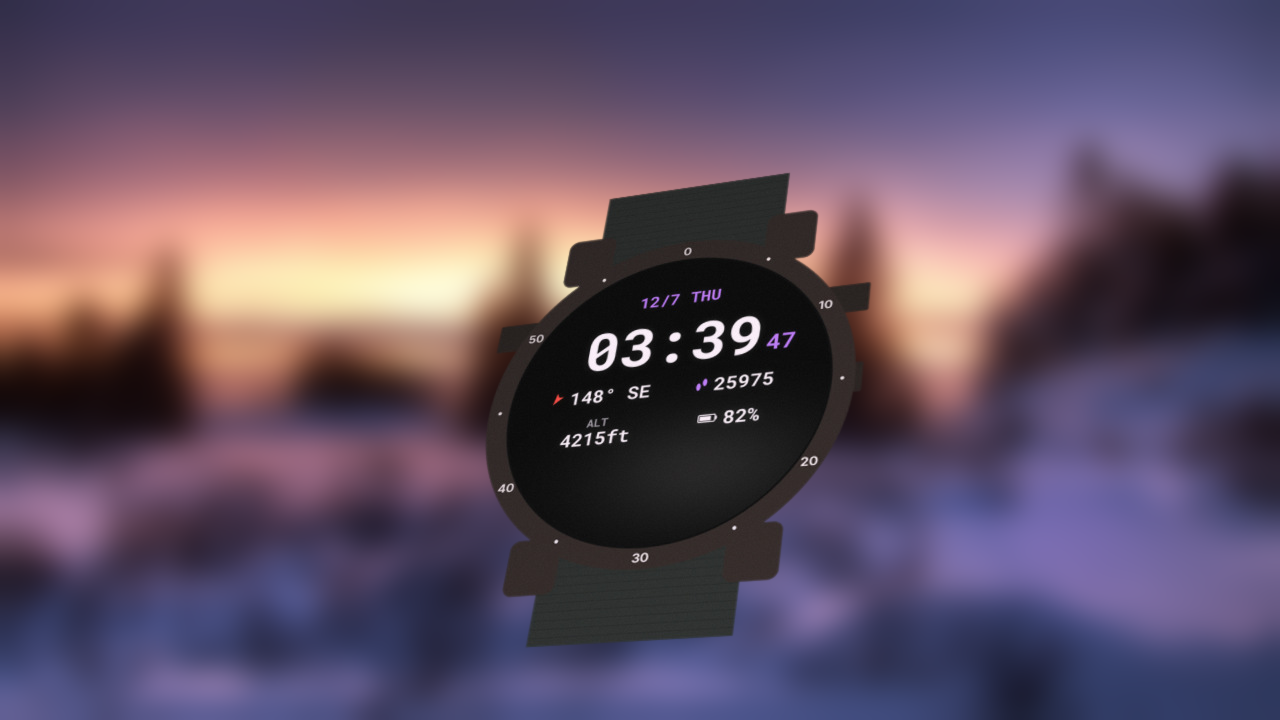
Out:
3 h 39 min 47 s
